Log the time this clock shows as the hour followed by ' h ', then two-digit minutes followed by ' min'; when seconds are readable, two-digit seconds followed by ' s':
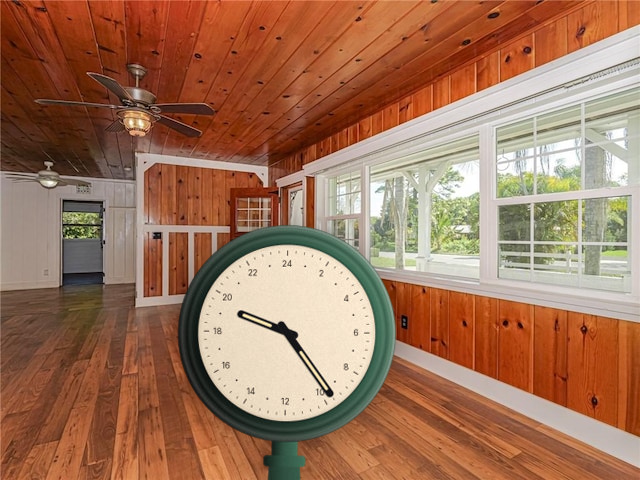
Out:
19 h 24 min
